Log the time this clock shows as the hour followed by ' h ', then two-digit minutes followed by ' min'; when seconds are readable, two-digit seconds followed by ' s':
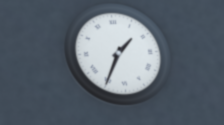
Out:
1 h 35 min
